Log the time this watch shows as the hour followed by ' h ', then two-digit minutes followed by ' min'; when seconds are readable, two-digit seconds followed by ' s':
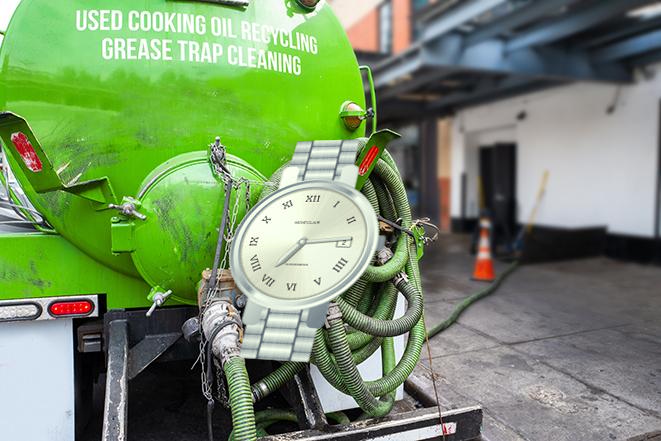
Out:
7 h 14 min
